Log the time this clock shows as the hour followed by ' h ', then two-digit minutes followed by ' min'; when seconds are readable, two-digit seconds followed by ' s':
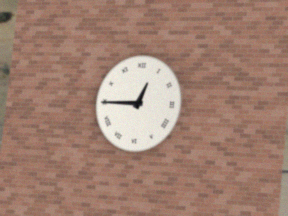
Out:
12 h 45 min
